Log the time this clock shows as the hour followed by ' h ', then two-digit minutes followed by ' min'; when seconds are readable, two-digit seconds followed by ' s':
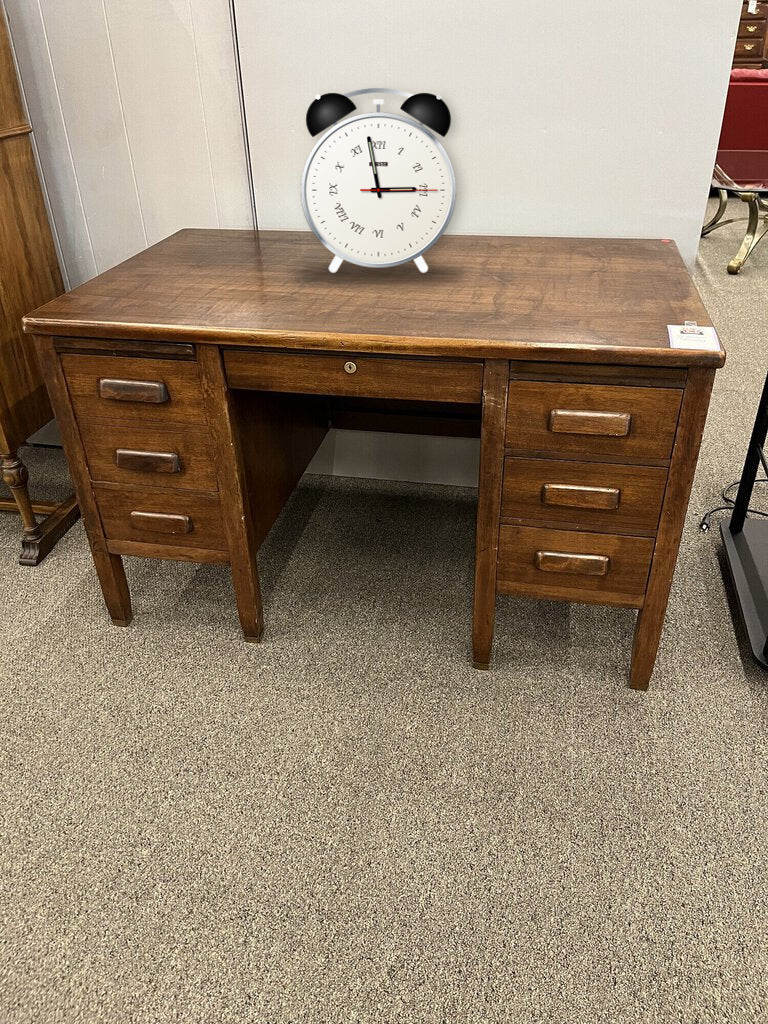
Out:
2 h 58 min 15 s
